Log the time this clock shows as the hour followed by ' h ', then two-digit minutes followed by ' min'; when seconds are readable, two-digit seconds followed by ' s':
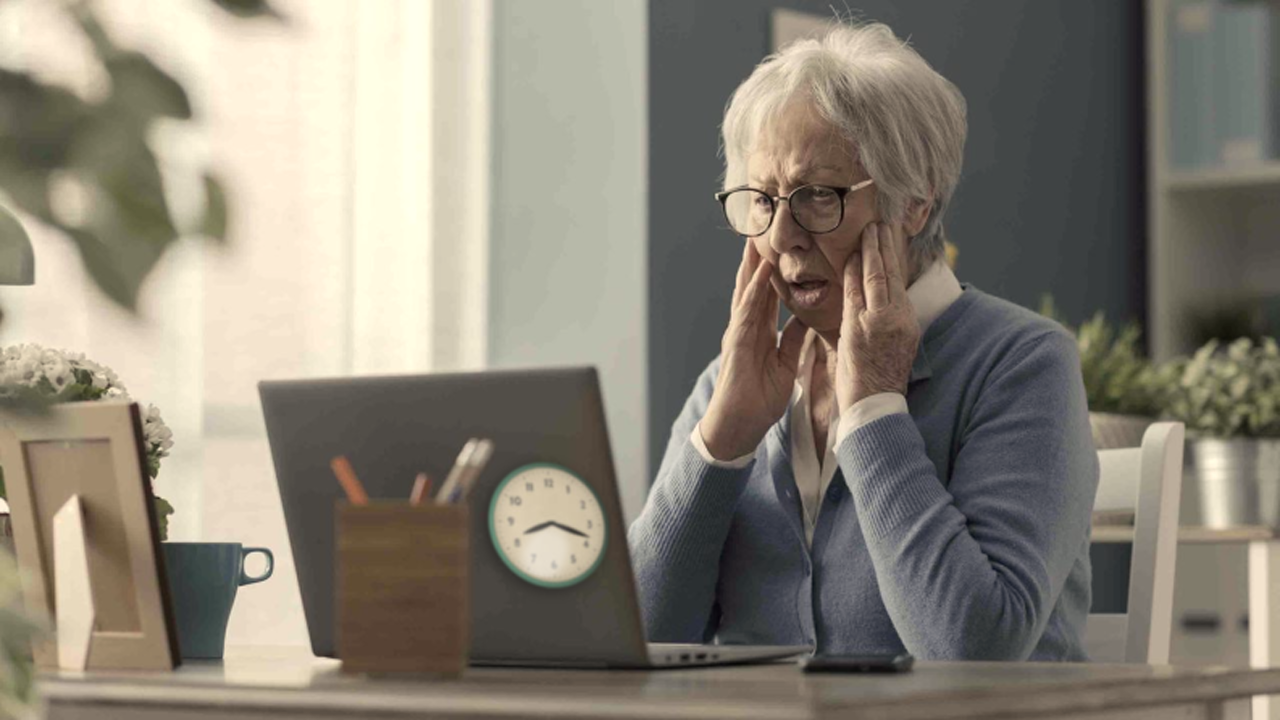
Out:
8 h 18 min
